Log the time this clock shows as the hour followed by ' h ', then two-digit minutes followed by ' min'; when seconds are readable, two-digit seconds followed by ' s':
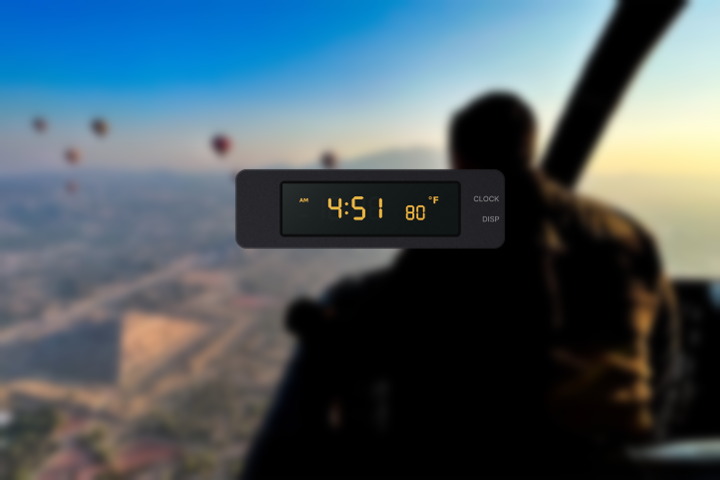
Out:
4 h 51 min
